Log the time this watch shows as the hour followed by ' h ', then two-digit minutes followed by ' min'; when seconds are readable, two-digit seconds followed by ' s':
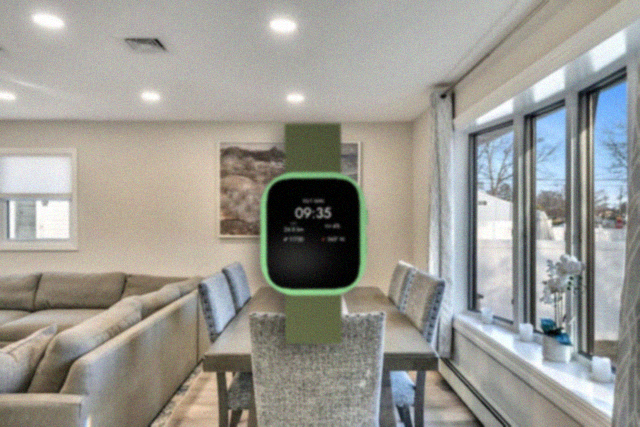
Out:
9 h 35 min
